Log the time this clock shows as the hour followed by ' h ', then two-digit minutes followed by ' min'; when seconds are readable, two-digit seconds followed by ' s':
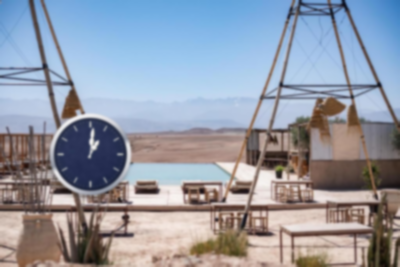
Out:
1 h 01 min
